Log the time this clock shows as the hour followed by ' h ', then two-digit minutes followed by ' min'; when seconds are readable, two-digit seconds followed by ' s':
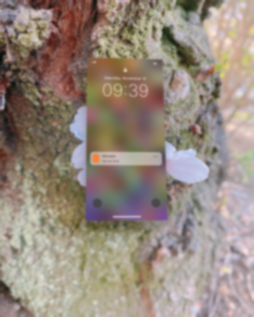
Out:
9 h 39 min
